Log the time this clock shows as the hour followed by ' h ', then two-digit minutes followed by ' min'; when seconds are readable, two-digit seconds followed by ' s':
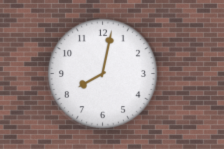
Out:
8 h 02 min
